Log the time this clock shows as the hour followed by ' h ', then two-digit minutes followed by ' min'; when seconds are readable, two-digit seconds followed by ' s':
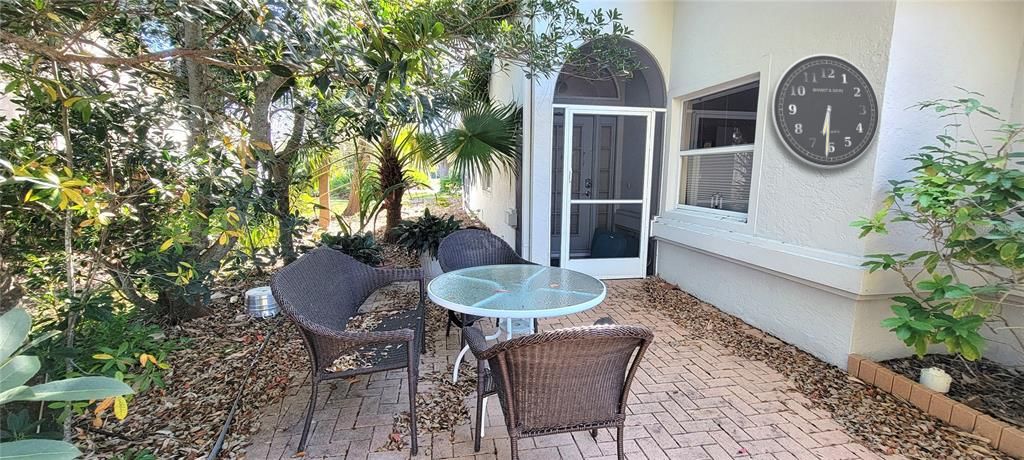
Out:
6 h 31 min
